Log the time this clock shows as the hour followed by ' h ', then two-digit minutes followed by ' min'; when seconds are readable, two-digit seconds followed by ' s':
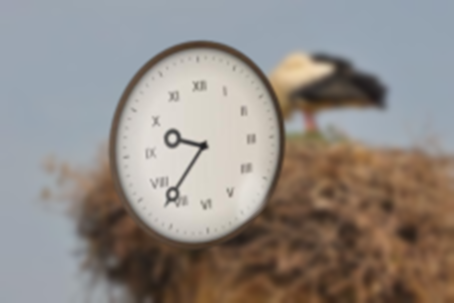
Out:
9 h 37 min
